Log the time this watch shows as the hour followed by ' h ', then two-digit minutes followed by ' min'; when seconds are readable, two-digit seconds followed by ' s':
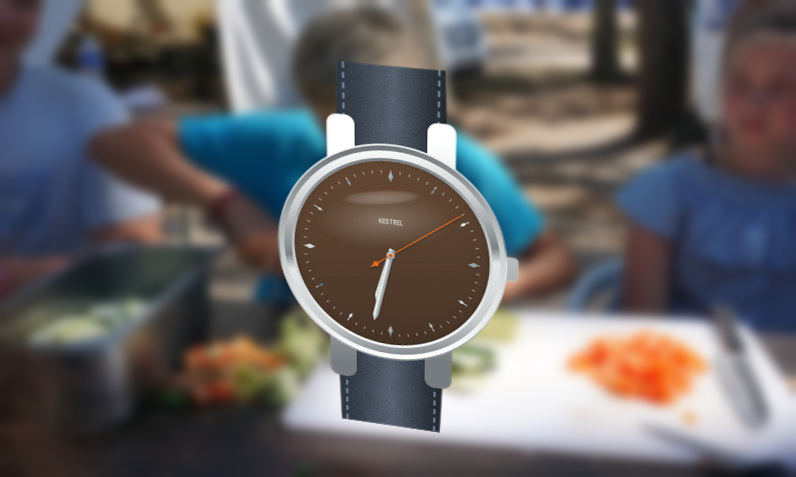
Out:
6 h 32 min 09 s
